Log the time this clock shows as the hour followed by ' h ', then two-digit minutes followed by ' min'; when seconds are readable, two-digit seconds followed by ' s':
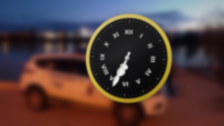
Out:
6 h 34 min
